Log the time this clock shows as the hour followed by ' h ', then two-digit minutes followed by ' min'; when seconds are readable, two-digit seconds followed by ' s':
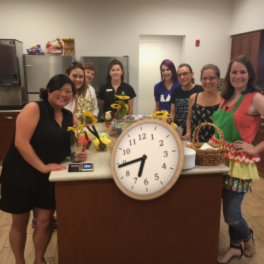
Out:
6 h 44 min
